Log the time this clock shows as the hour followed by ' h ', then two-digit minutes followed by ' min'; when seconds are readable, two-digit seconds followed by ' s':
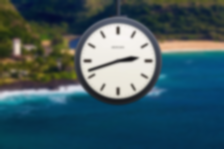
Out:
2 h 42 min
